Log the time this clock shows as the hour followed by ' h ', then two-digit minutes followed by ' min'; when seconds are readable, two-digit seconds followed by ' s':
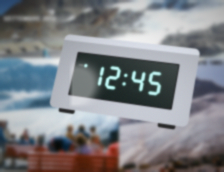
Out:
12 h 45 min
